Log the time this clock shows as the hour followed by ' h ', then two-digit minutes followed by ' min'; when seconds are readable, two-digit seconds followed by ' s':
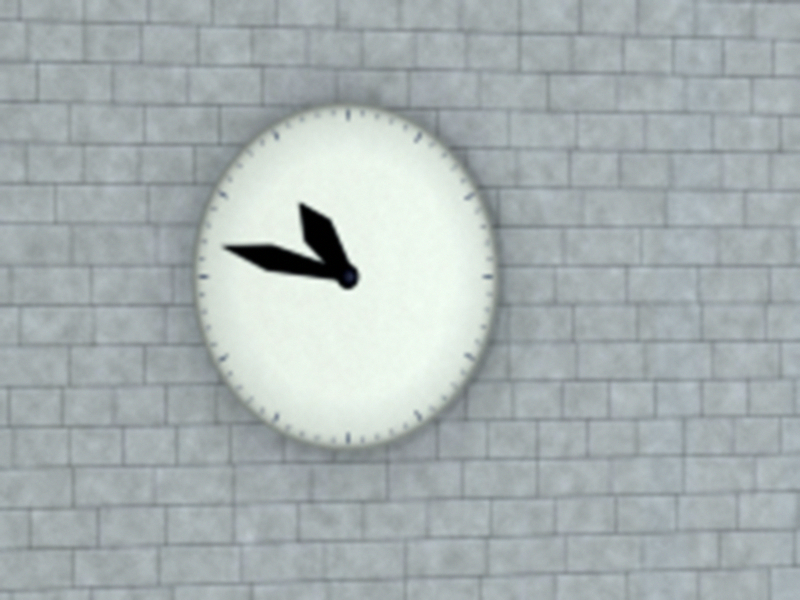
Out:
10 h 47 min
